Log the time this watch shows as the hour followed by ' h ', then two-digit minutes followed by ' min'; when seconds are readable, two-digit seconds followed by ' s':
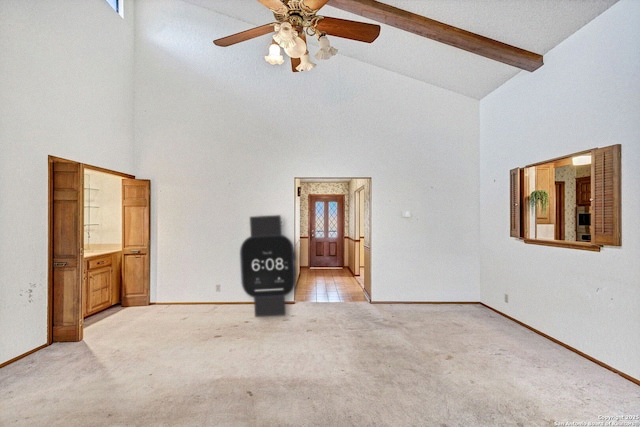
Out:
6 h 08 min
